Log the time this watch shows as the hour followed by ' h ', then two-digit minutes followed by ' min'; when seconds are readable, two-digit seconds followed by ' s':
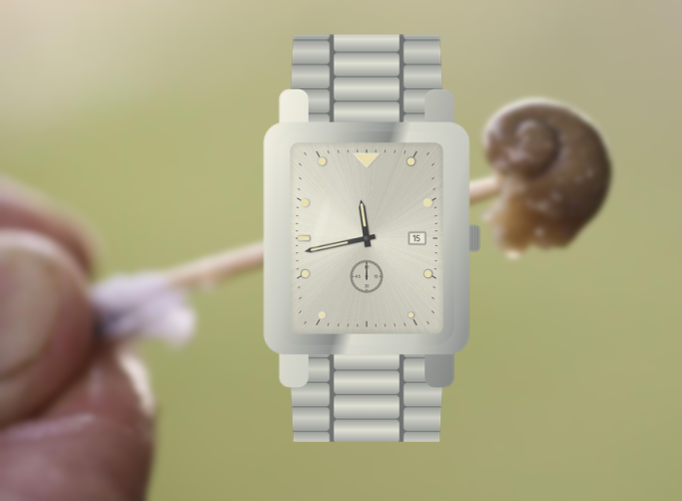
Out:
11 h 43 min
